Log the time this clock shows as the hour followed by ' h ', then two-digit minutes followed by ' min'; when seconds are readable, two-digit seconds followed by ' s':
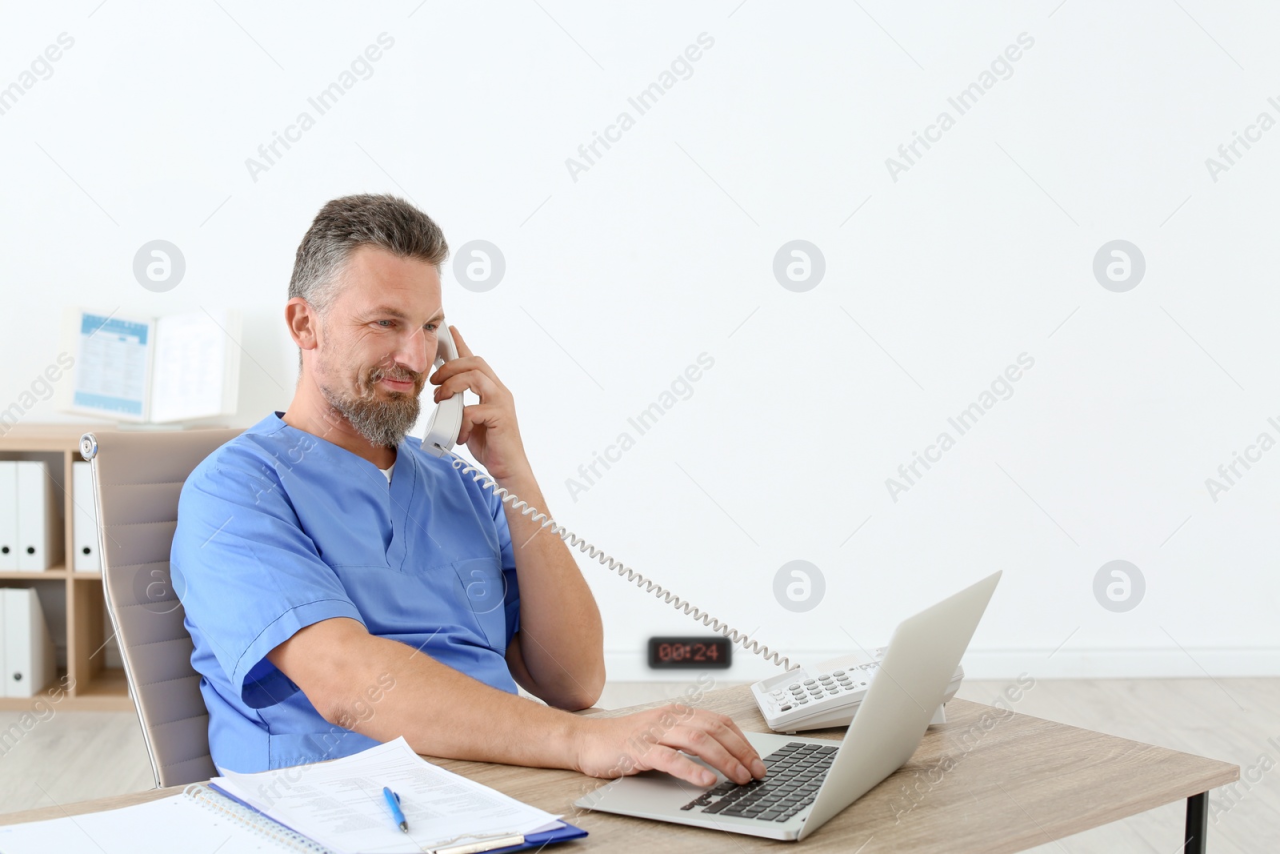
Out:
0 h 24 min
